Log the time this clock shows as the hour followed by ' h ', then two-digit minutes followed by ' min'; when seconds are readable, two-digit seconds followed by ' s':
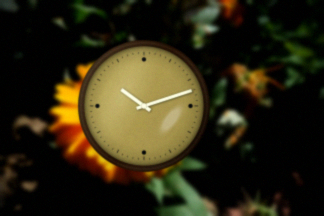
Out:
10 h 12 min
